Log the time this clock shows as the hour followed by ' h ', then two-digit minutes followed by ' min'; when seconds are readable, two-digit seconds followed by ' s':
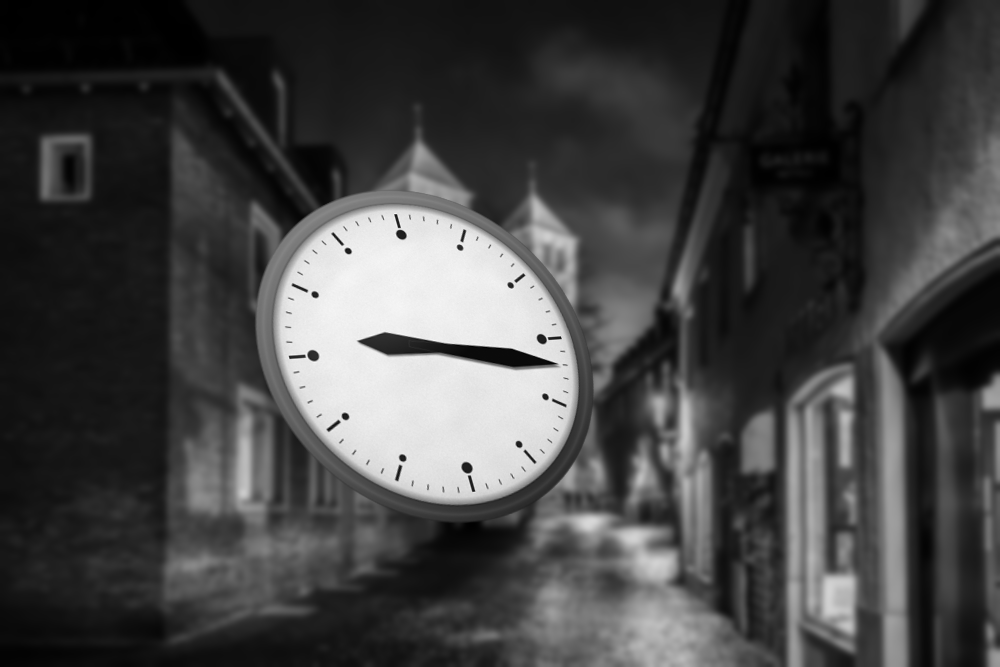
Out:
9 h 17 min
